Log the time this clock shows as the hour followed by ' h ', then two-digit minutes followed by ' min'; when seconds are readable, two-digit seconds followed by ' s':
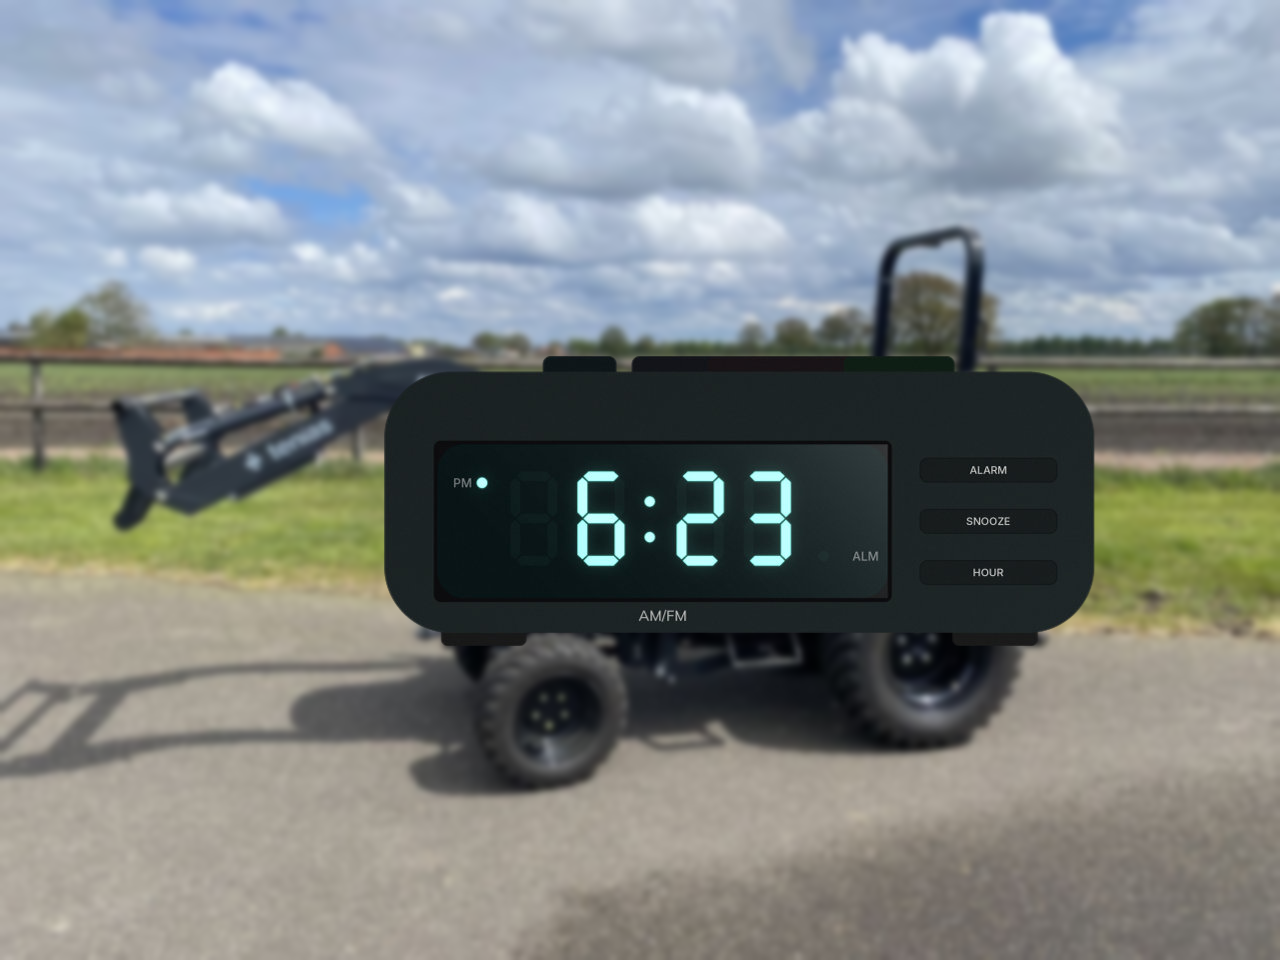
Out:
6 h 23 min
